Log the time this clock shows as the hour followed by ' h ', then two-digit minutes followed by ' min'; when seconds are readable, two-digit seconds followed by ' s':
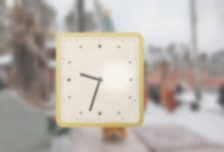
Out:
9 h 33 min
